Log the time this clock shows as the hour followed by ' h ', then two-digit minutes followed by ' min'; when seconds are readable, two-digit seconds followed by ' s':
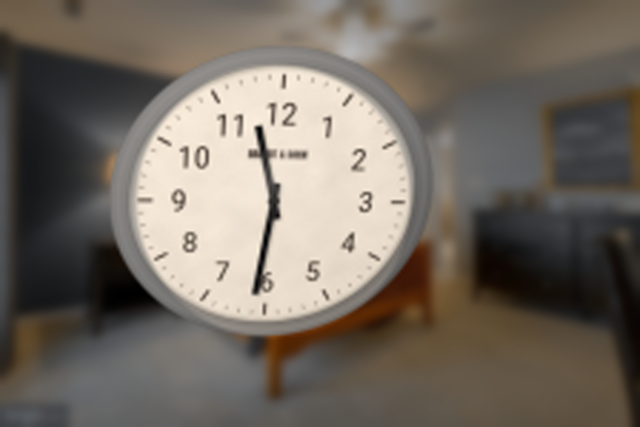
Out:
11 h 31 min
